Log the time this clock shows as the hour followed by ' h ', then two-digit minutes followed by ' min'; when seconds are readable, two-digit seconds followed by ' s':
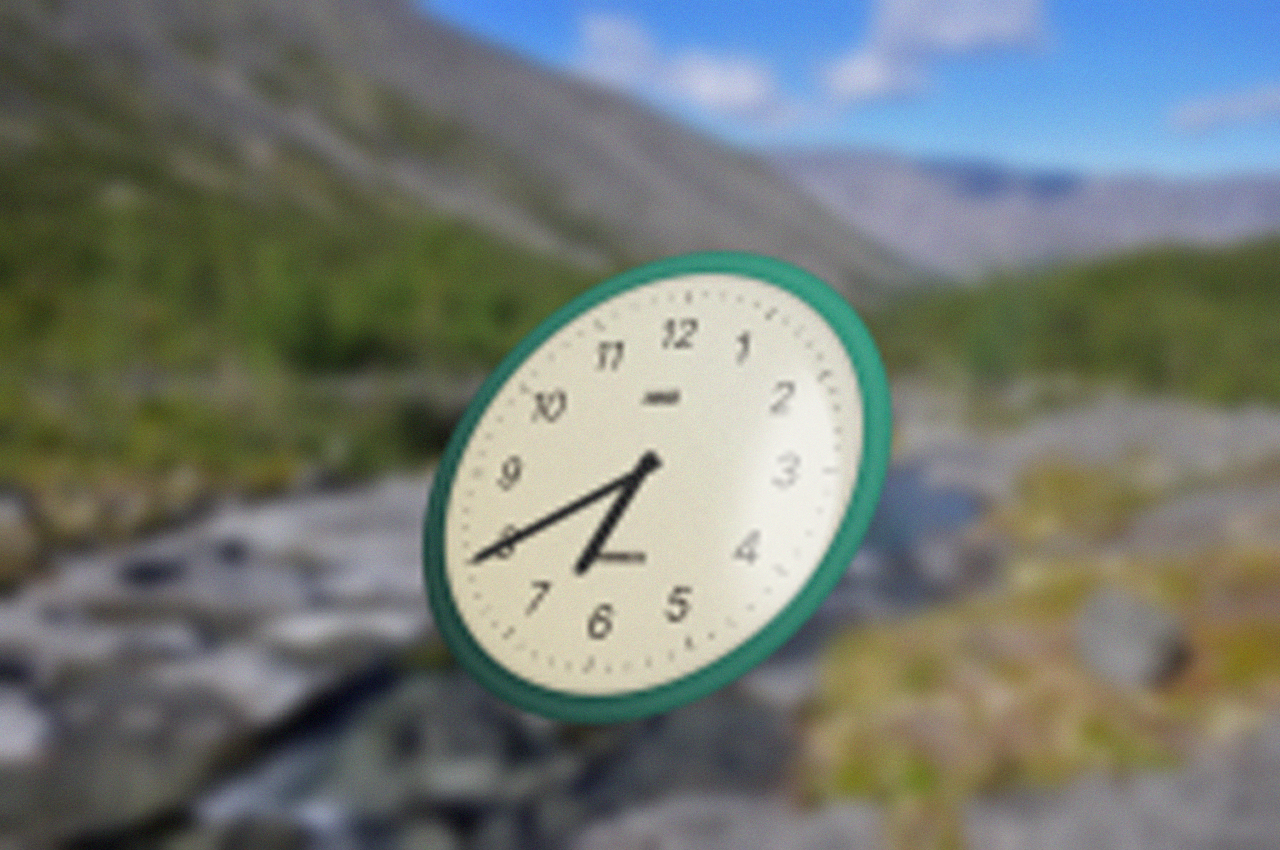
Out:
6 h 40 min
